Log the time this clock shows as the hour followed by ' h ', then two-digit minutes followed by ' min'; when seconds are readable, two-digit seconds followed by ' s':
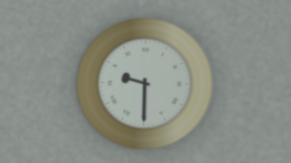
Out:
9 h 30 min
